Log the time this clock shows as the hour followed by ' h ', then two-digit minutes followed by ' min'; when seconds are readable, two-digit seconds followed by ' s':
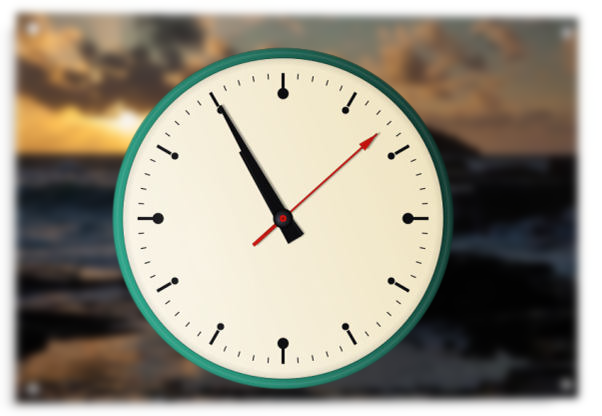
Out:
10 h 55 min 08 s
